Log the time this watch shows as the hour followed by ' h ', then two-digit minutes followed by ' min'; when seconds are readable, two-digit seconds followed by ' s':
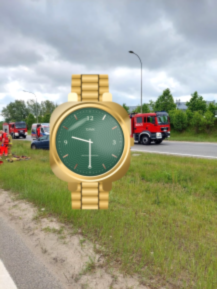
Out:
9 h 30 min
